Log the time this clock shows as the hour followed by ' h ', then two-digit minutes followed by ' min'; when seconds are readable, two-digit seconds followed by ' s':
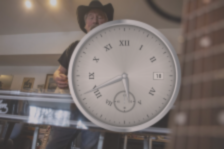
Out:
5 h 41 min
